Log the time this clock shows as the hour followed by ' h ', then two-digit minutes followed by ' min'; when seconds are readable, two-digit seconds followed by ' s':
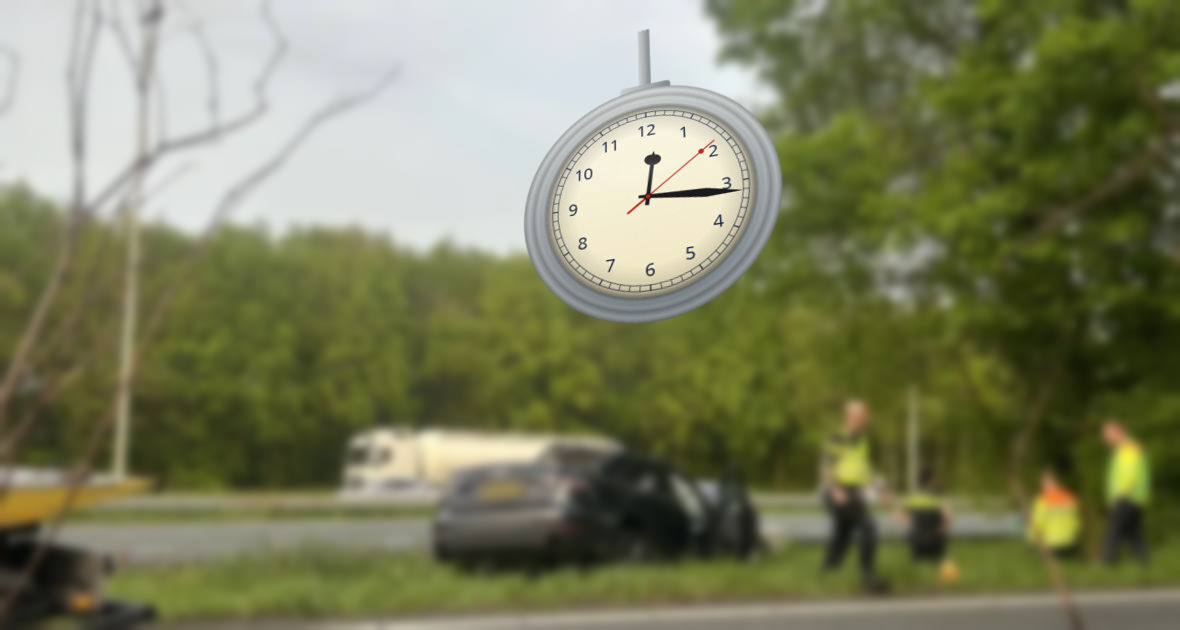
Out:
12 h 16 min 09 s
